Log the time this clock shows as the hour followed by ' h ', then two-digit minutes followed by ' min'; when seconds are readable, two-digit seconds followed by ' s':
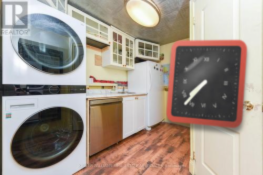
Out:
7 h 37 min
